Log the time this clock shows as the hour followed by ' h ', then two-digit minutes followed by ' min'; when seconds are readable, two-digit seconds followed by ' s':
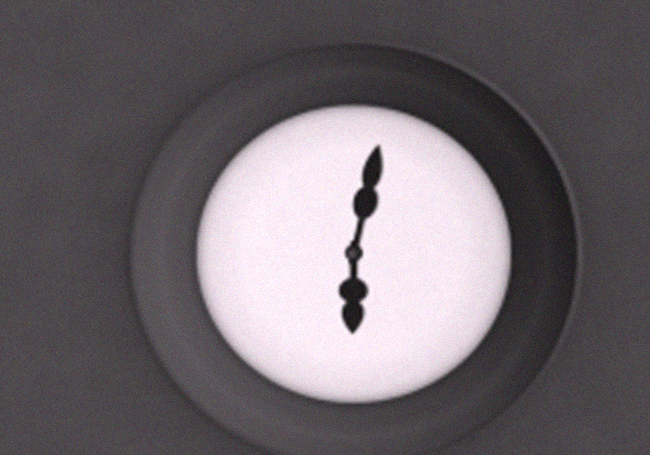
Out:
6 h 02 min
